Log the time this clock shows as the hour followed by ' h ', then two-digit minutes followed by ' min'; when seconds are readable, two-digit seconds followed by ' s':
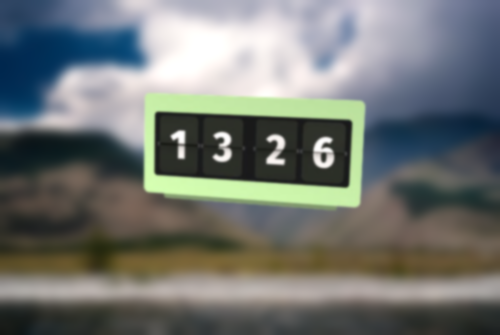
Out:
13 h 26 min
